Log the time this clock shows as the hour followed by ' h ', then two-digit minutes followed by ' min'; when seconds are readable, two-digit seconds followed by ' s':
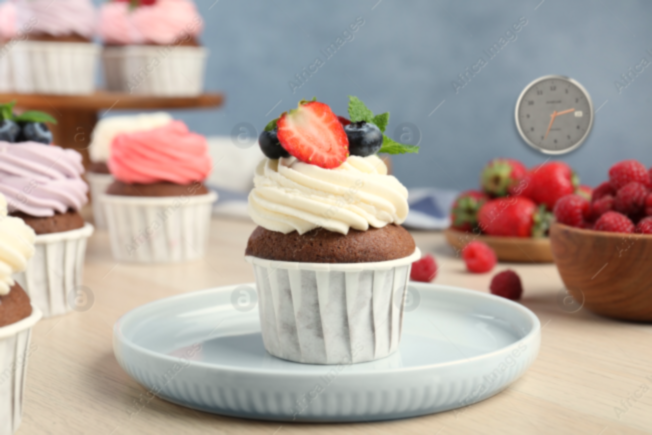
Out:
2 h 34 min
